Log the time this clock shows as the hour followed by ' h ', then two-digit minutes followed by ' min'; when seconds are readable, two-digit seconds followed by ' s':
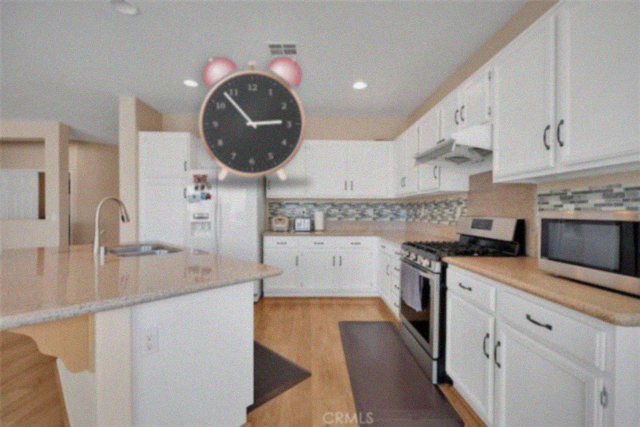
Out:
2 h 53 min
